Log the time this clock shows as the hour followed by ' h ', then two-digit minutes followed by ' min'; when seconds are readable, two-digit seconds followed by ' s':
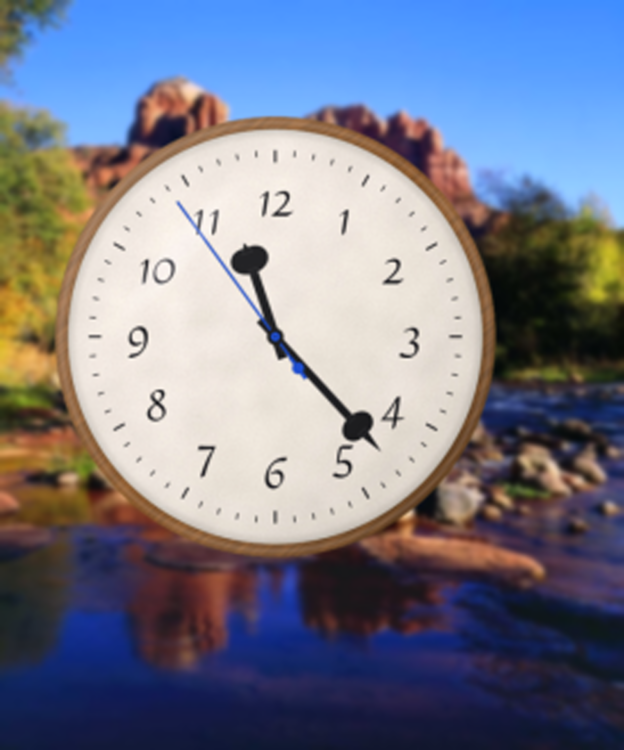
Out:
11 h 22 min 54 s
